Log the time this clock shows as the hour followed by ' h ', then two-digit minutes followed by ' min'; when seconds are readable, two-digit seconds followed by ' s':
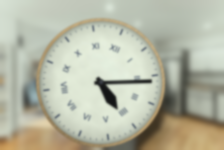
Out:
4 h 11 min
